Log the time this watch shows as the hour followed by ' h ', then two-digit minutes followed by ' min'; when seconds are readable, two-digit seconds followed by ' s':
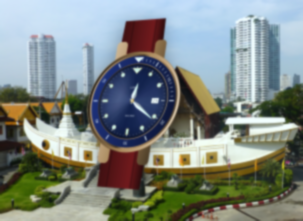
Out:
12 h 21 min
